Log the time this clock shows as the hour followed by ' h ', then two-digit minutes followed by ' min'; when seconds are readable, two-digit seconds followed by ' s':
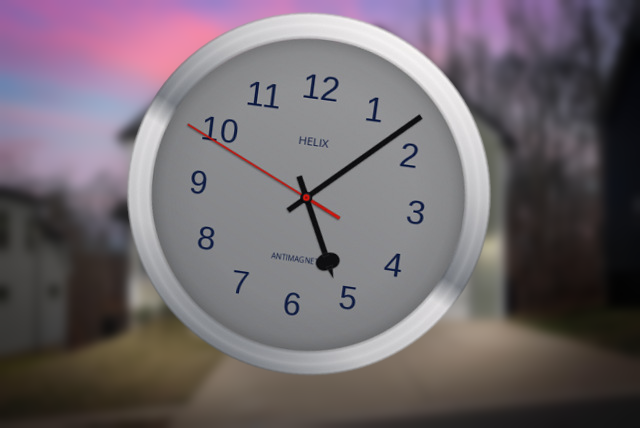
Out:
5 h 07 min 49 s
